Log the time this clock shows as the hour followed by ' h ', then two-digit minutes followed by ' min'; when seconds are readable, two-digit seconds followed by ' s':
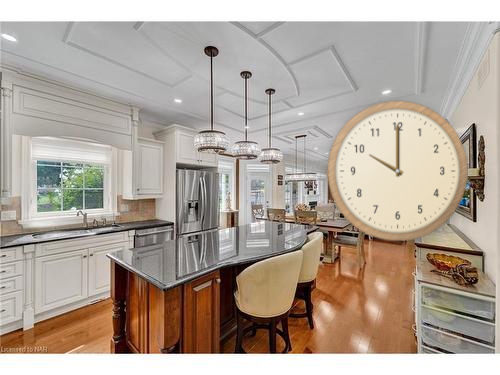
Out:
10 h 00 min
